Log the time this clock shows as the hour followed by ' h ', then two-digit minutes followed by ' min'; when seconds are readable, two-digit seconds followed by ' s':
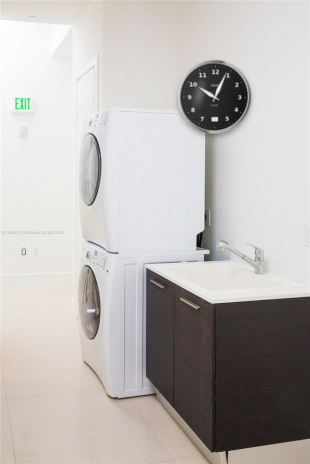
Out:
10 h 04 min
